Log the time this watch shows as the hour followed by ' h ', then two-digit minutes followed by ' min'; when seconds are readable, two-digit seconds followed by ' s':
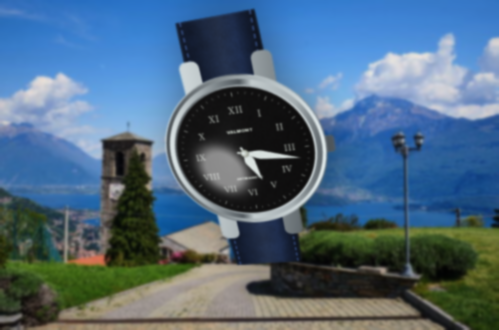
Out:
5 h 17 min
